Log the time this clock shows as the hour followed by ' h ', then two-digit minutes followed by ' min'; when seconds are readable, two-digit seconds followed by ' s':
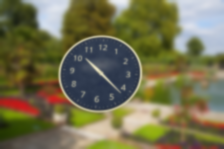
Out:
10 h 22 min
